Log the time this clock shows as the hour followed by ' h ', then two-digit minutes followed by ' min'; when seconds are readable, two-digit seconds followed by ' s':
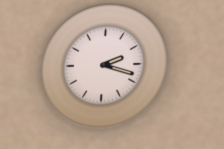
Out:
2 h 18 min
